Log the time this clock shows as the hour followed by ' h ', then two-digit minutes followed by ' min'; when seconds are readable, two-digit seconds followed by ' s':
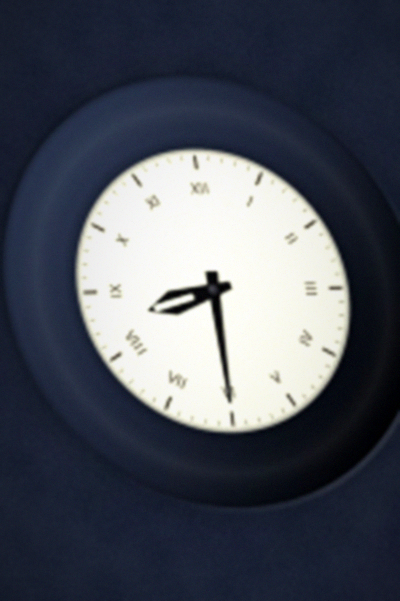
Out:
8 h 30 min
